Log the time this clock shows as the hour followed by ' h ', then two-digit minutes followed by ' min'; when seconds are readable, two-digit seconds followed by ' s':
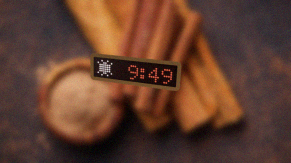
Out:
9 h 49 min
